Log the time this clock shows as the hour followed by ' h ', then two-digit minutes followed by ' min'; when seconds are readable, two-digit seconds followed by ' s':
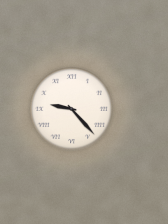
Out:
9 h 23 min
